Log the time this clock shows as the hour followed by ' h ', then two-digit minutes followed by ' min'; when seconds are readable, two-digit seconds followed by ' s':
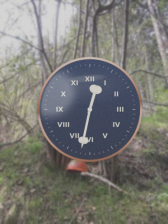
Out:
12 h 32 min
